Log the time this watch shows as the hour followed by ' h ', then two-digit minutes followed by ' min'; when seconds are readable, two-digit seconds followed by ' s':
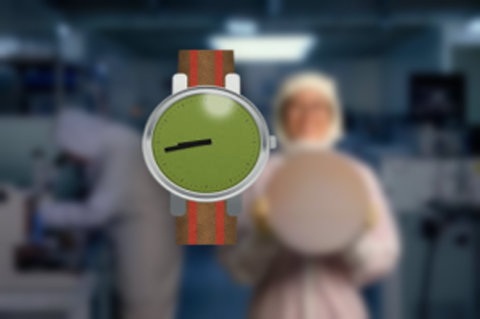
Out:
8 h 43 min
